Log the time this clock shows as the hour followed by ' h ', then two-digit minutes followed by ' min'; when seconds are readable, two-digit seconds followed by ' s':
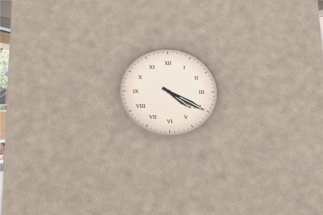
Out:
4 h 20 min
